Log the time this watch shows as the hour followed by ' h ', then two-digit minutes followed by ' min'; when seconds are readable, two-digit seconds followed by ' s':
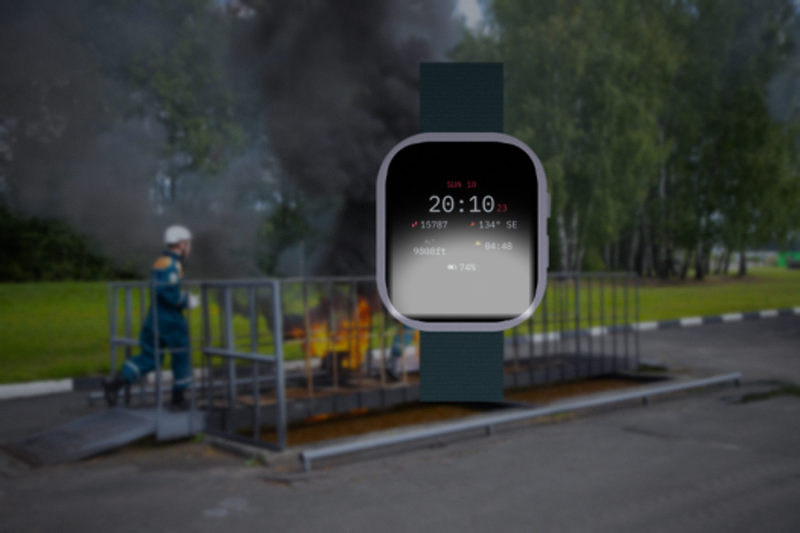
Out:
20 h 10 min
